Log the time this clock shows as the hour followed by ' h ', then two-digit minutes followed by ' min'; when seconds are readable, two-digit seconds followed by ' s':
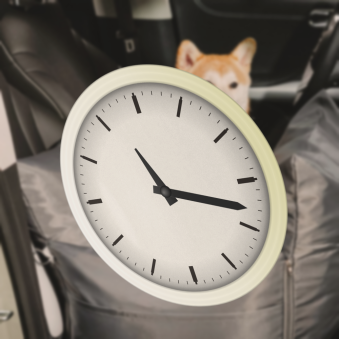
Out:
11 h 18 min
